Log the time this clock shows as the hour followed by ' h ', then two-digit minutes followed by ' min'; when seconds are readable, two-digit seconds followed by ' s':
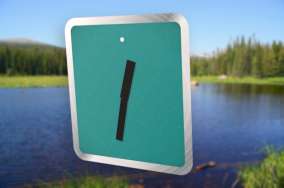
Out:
12 h 32 min
